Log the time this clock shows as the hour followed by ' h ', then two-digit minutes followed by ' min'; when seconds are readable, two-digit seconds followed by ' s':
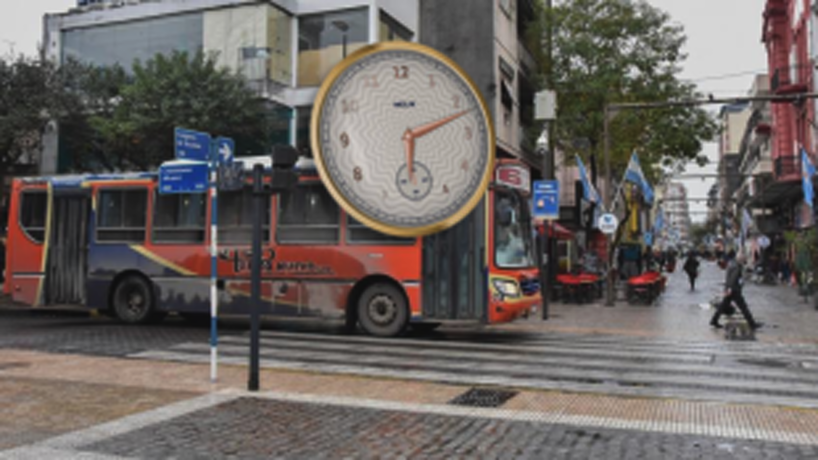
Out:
6 h 12 min
